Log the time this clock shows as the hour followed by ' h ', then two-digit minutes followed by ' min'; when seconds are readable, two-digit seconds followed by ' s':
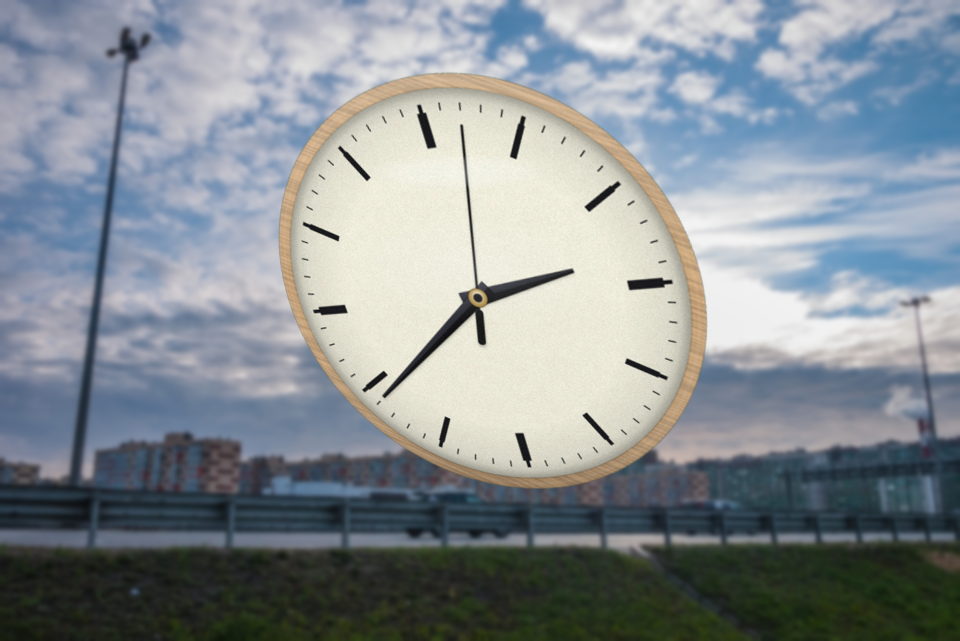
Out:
2 h 39 min 02 s
